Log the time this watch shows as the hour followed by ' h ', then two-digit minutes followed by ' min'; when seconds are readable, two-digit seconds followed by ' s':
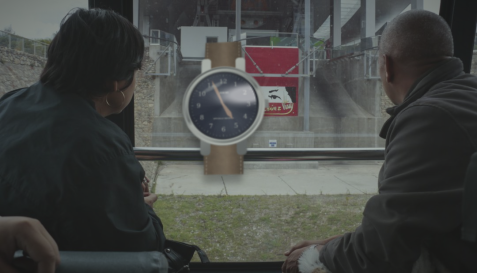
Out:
4 h 56 min
